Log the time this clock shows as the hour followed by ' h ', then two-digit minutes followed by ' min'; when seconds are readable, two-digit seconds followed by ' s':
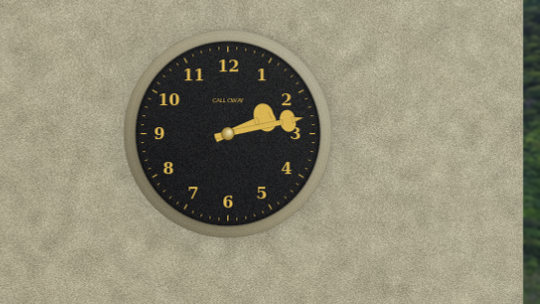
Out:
2 h 13 min
